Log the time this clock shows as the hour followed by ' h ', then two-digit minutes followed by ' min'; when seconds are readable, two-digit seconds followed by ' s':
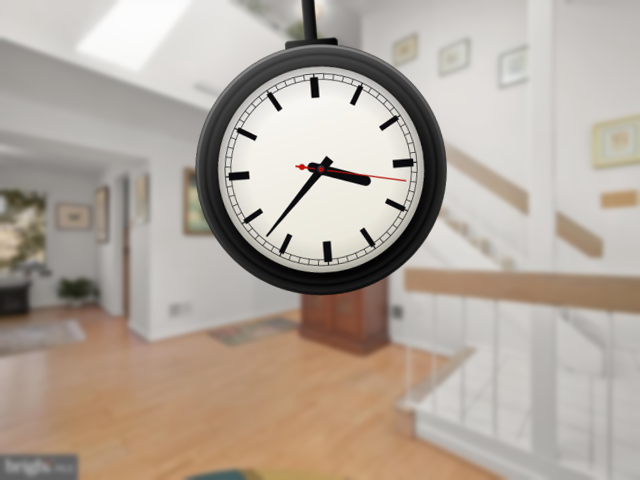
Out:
3 h 37 min 17 s
